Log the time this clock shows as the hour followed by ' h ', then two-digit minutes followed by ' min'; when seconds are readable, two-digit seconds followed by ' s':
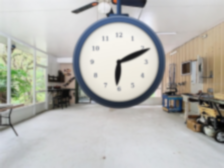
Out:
6 h 11 min
